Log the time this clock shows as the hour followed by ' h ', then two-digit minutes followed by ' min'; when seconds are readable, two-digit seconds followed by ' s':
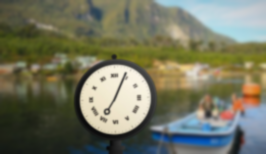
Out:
7 h 04 min
